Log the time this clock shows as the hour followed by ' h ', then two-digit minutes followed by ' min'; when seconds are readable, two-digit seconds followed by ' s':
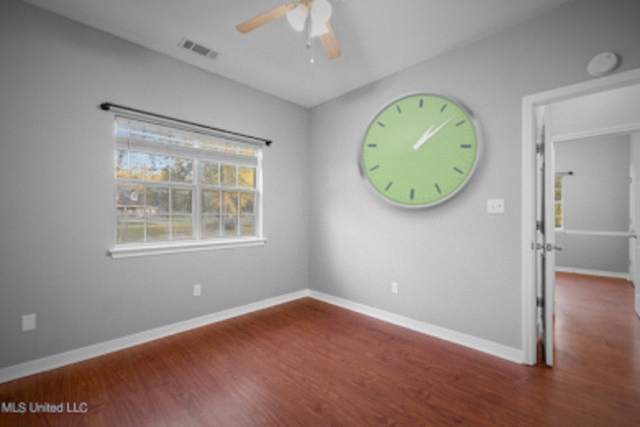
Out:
1 h 08 min
